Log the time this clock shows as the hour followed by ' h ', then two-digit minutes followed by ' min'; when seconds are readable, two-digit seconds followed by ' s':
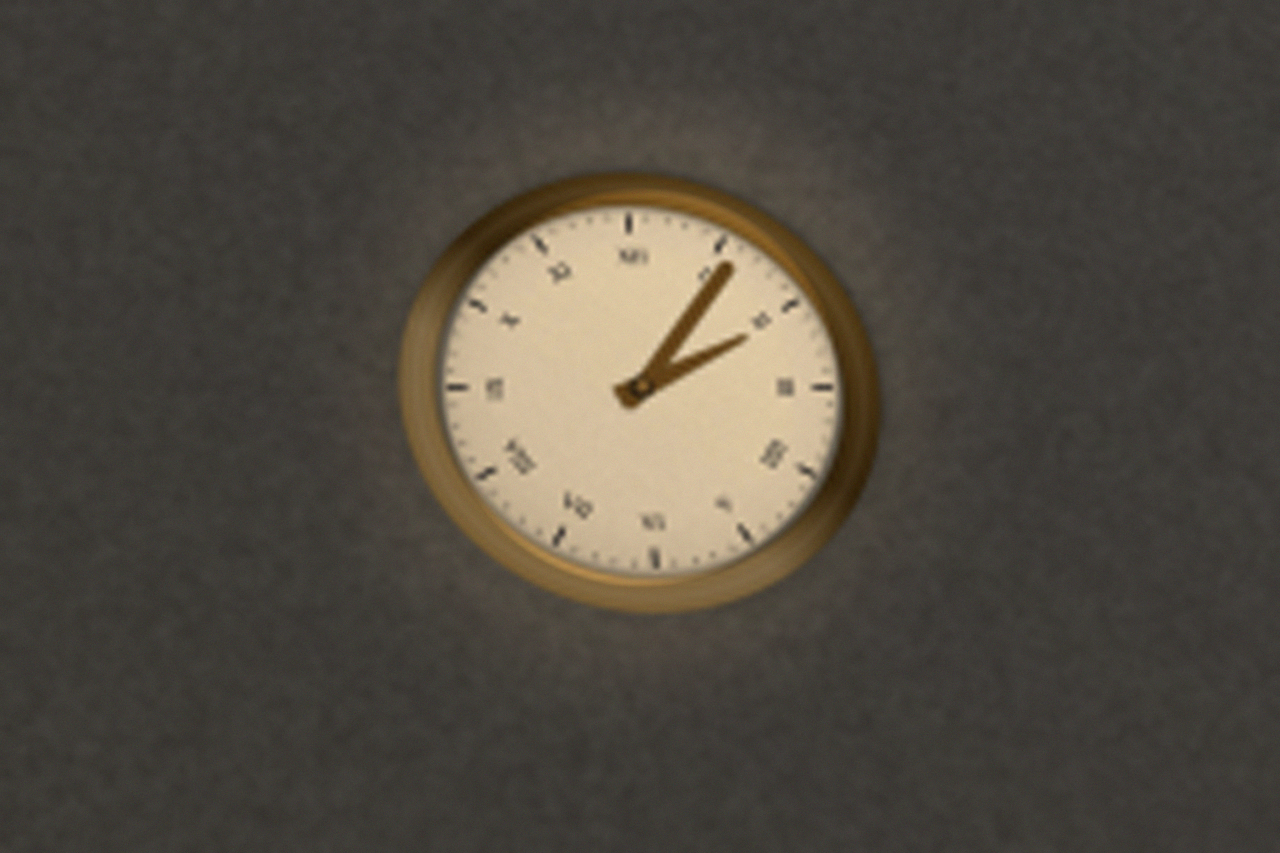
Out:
2 h 06 min
